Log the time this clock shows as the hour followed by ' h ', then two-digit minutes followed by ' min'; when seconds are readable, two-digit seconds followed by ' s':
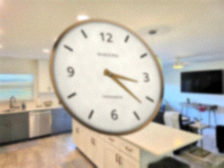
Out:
3 h 22 min
